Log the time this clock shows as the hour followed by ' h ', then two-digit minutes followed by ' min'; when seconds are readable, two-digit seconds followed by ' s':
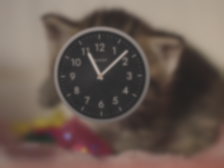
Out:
11 h 08 min
